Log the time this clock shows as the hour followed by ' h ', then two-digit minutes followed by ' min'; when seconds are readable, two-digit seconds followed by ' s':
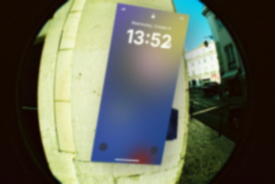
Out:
13 h 52 min
